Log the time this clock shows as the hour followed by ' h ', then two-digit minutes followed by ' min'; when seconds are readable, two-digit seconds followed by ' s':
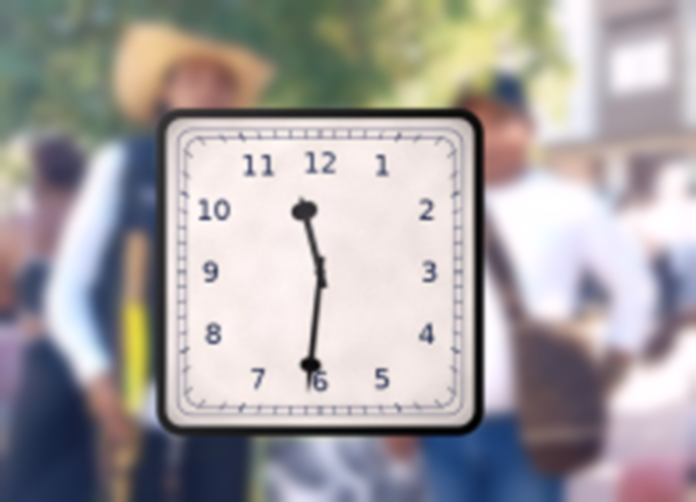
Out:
11 h 31 min
